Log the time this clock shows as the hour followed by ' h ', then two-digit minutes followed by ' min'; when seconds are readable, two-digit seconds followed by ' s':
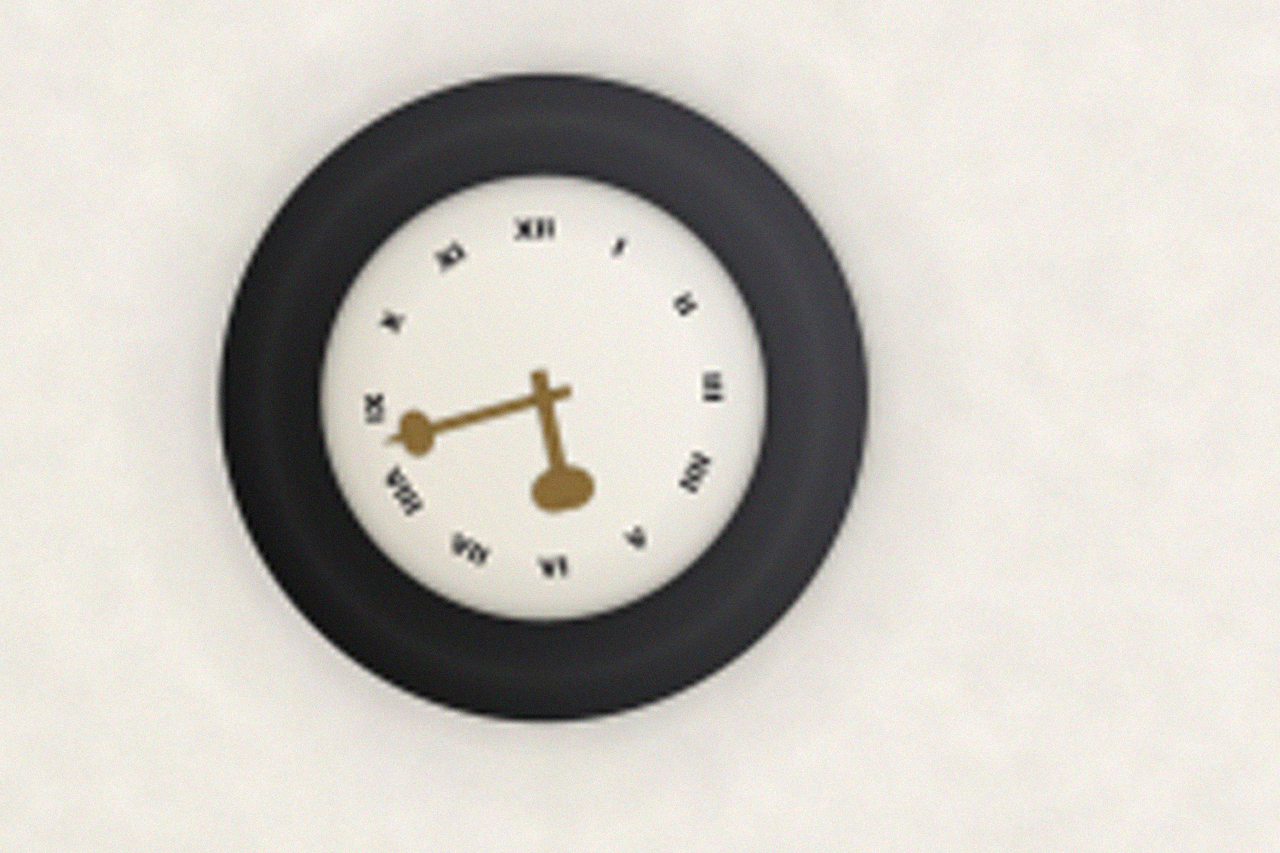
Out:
5 h 43 min
